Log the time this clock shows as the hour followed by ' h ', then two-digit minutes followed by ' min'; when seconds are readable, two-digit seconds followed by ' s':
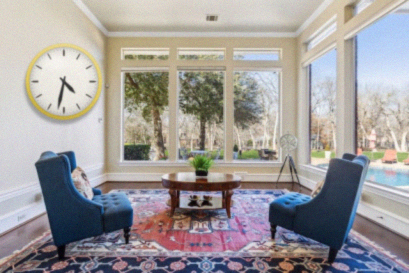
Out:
4 h 32 min
